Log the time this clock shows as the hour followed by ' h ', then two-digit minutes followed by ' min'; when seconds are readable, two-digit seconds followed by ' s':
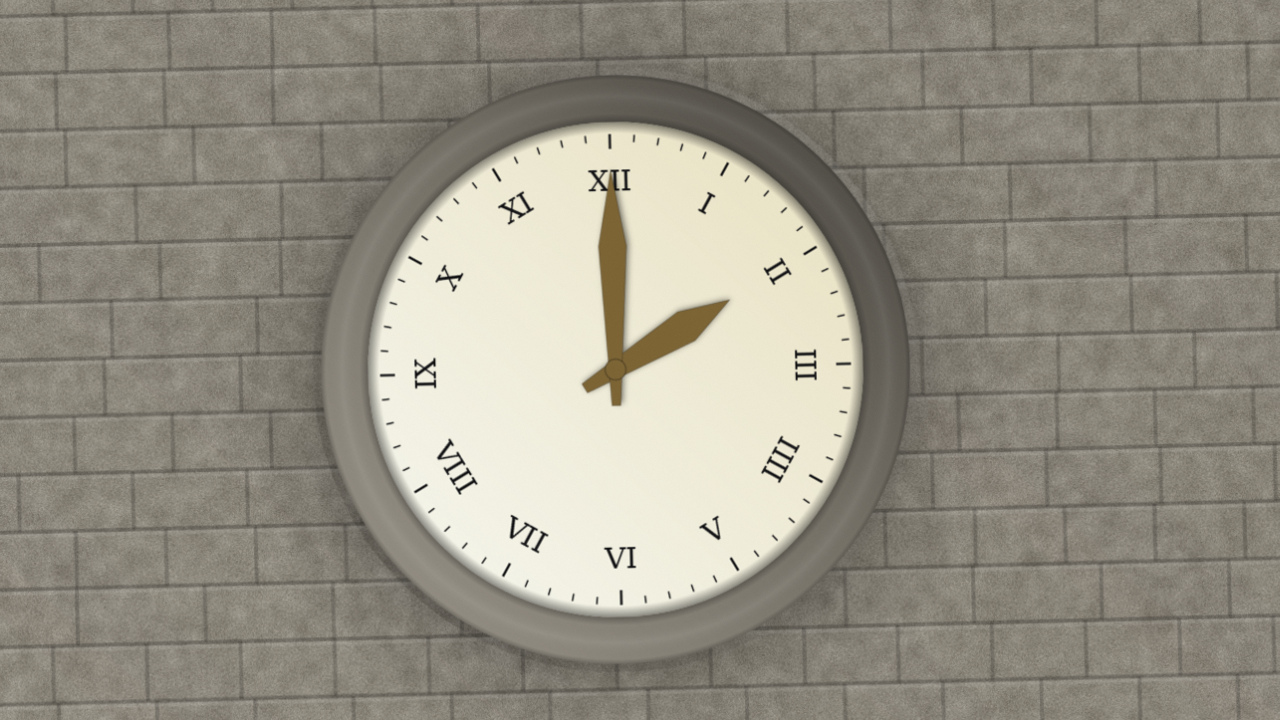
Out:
2 h 00 min
